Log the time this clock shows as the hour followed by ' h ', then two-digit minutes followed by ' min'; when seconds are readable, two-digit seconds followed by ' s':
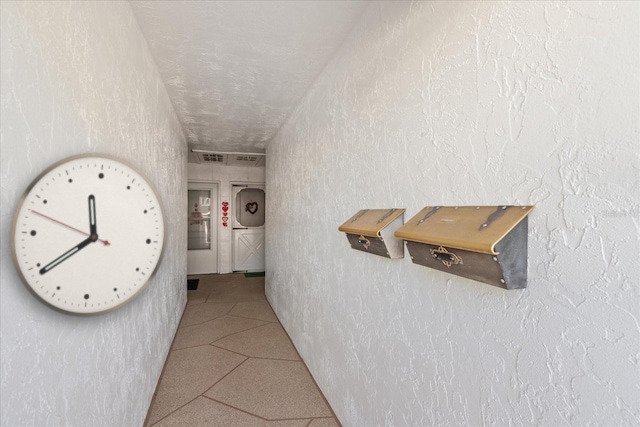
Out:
11 h 38 min 48 s
